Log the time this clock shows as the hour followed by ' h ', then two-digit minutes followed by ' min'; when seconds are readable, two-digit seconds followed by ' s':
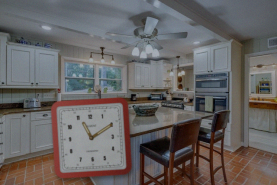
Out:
11 h 10 min
